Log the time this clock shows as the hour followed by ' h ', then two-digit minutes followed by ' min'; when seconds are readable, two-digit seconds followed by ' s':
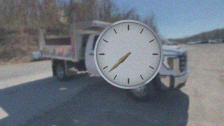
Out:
7 h 38 min
